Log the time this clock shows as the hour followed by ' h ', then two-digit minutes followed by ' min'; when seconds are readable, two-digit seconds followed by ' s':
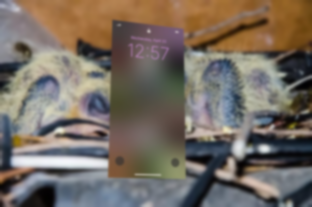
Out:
12 h 57 min
